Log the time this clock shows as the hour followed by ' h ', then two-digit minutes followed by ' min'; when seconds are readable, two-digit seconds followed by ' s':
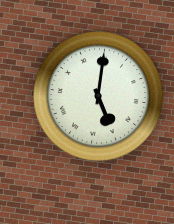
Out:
5 h 00 min
